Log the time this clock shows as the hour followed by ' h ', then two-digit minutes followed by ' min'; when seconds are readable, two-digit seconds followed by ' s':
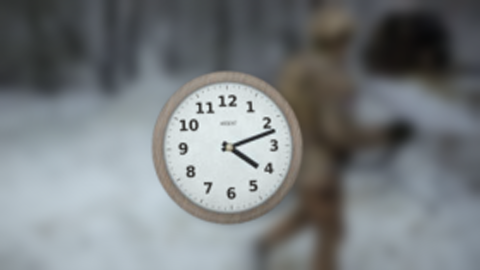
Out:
4 h 12 min
